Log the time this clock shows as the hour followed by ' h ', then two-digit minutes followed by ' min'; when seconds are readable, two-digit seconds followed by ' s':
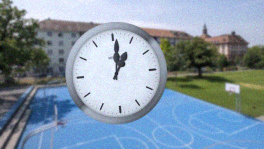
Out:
1 h 01 min
